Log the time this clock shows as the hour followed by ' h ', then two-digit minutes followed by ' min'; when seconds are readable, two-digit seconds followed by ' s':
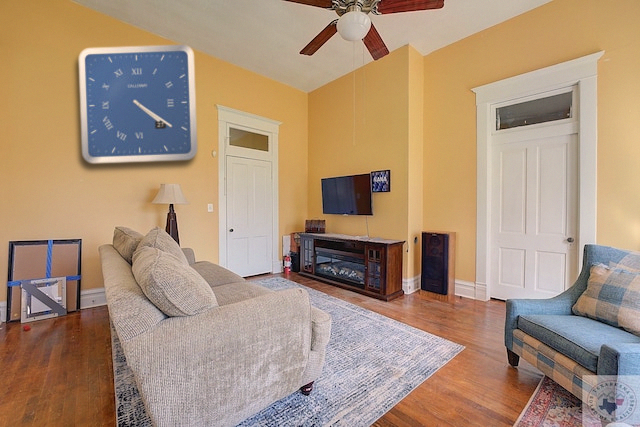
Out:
4 h 21 min
